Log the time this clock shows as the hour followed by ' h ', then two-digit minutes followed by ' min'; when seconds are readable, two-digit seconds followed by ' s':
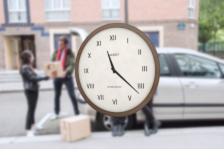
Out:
11 h 22 min
